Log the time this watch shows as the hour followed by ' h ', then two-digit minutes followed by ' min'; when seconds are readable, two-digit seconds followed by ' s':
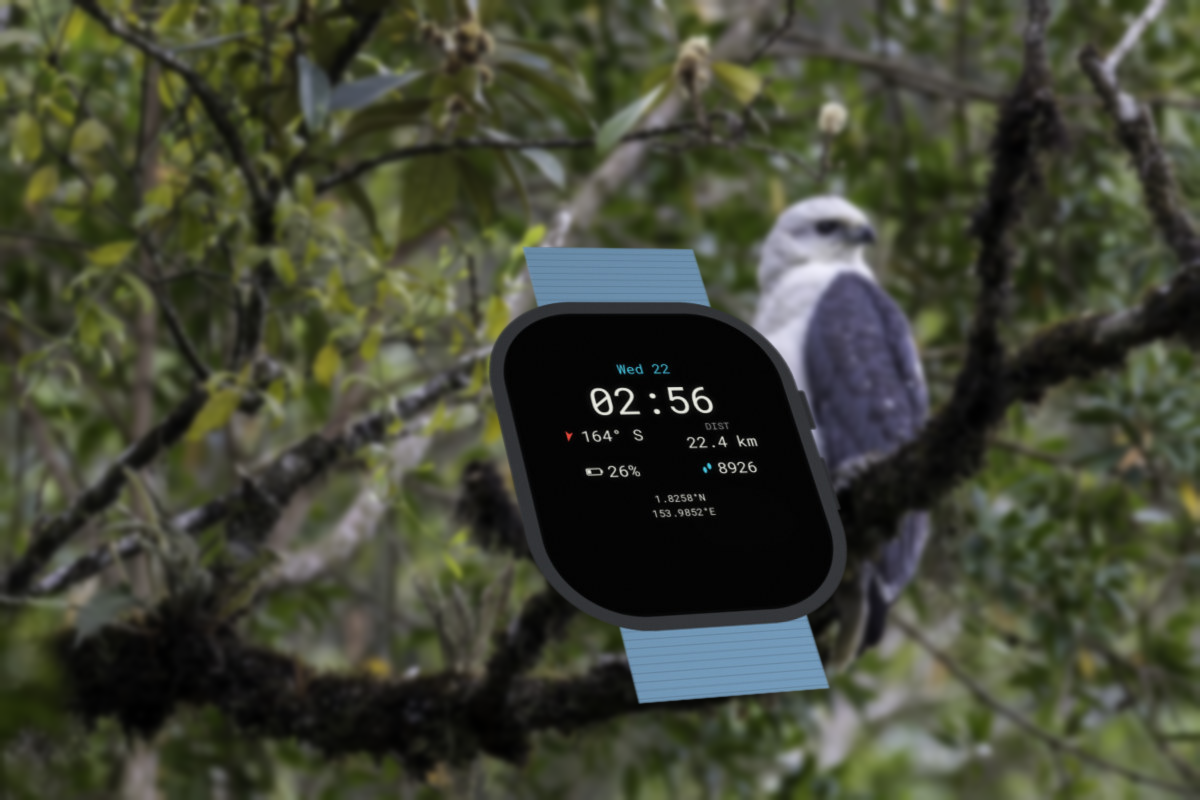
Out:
2 h 56 min
